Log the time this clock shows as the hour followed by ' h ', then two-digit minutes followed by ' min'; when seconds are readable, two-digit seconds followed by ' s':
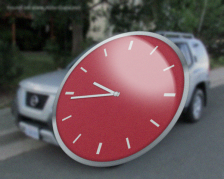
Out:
9 h 44 min
